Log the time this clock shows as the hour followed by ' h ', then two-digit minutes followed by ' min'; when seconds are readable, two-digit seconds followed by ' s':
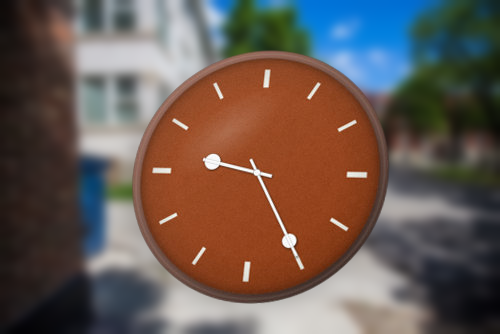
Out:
9 h 25 min
